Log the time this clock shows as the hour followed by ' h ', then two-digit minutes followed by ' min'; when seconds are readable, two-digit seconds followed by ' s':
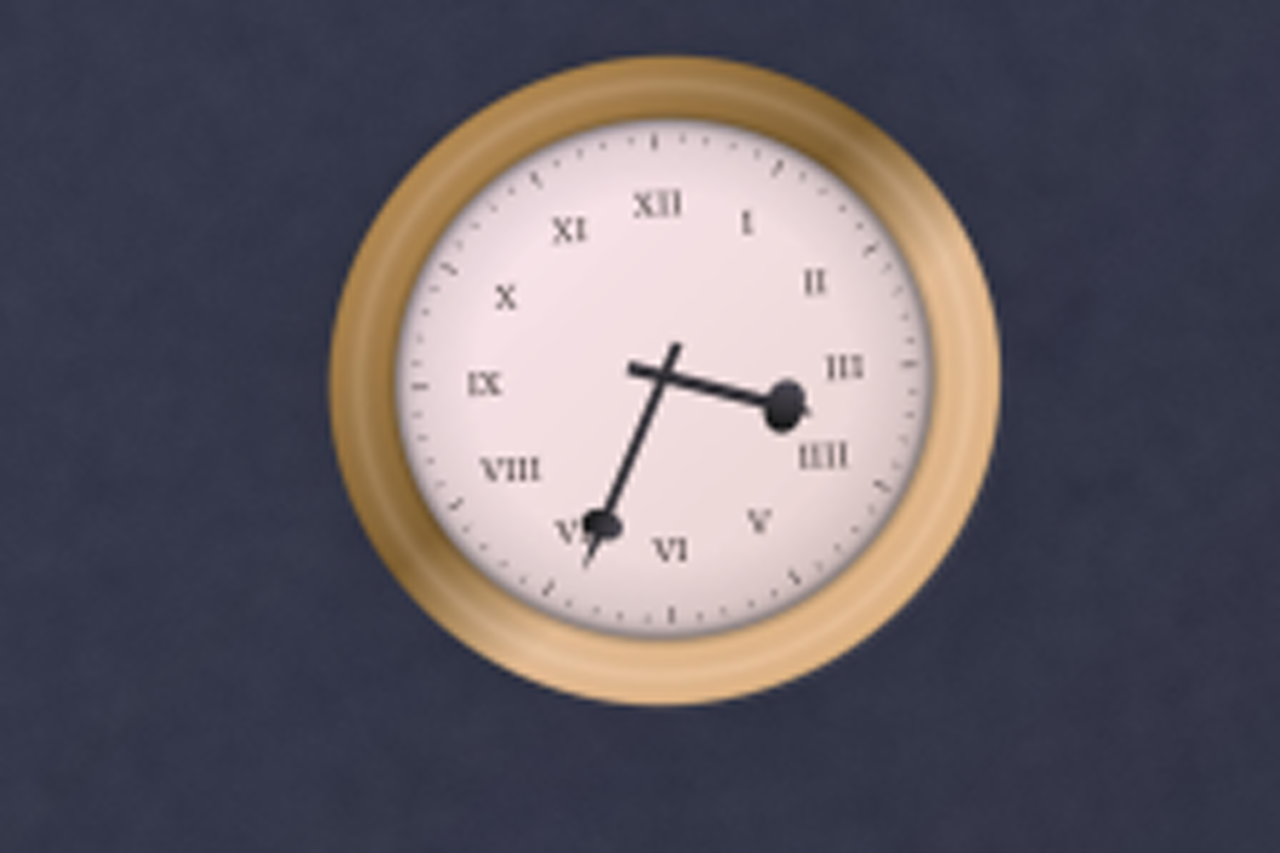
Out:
3 h 34 min
